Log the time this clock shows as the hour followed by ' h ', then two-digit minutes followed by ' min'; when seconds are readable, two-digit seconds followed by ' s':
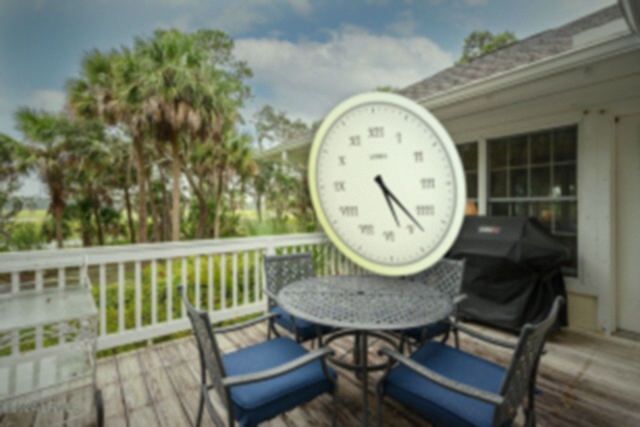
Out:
5 h 23 min
